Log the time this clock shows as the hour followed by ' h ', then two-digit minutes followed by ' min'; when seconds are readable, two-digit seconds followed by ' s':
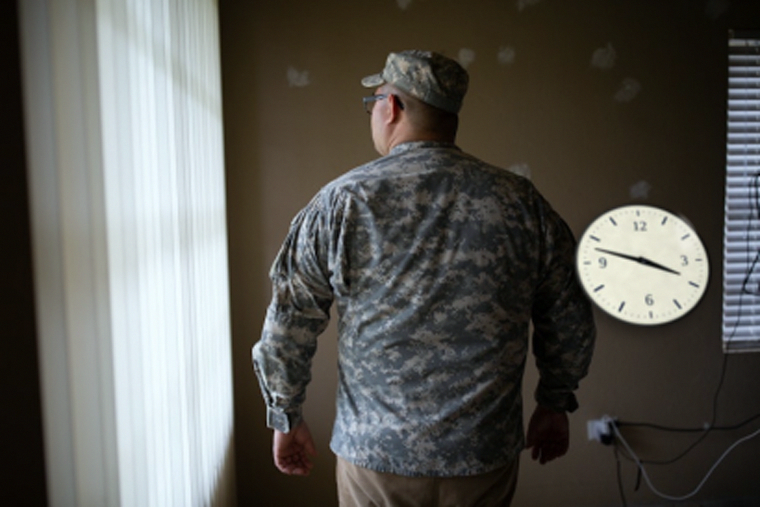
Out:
3 h 48 min
